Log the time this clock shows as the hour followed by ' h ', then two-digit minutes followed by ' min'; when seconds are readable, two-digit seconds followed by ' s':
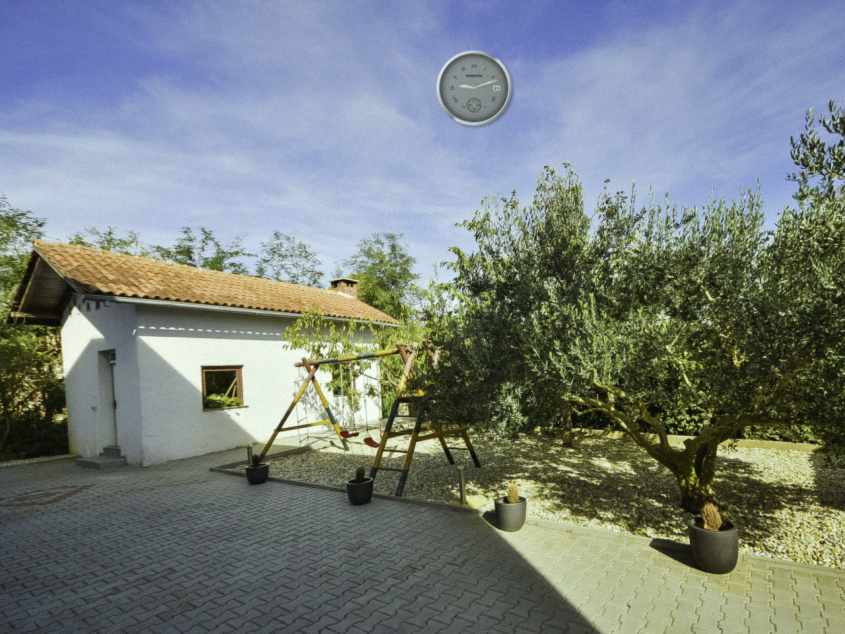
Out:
9 h 12 min
